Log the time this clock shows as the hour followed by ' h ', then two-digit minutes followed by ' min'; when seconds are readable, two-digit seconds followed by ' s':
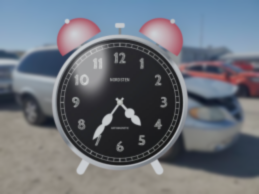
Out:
4 h 36 min
